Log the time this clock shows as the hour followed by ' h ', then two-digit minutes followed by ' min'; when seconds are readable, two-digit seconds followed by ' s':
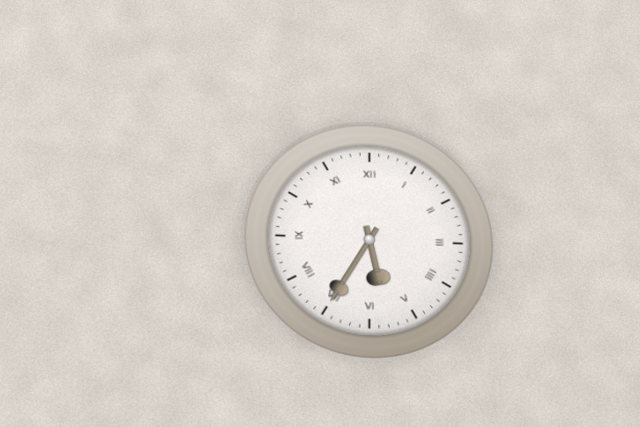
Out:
5 h 35 min
